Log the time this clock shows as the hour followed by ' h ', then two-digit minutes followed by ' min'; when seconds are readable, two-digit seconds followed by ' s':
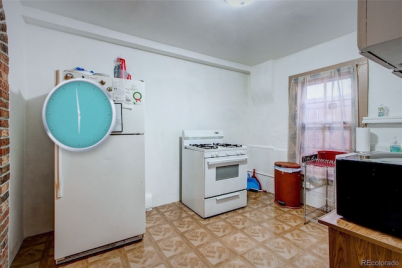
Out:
5 h 59 min
